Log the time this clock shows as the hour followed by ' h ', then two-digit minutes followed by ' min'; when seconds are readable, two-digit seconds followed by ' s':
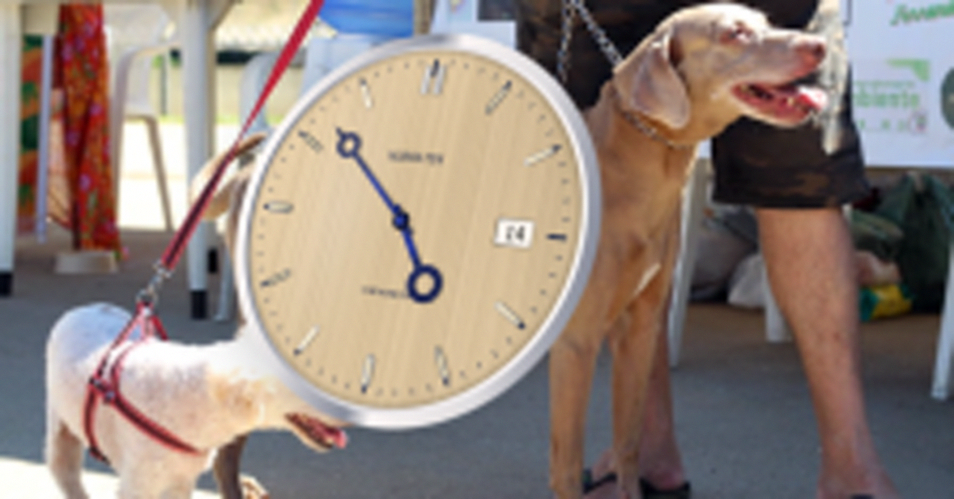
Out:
4 h 52 min
